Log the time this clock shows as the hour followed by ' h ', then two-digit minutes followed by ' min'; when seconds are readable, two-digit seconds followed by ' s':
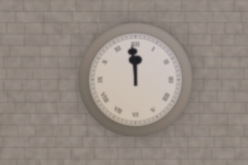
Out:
11 h 59 min
